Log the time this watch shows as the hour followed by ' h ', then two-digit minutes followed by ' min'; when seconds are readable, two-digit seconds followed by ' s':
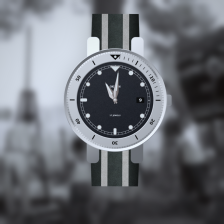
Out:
11 h 01 min
